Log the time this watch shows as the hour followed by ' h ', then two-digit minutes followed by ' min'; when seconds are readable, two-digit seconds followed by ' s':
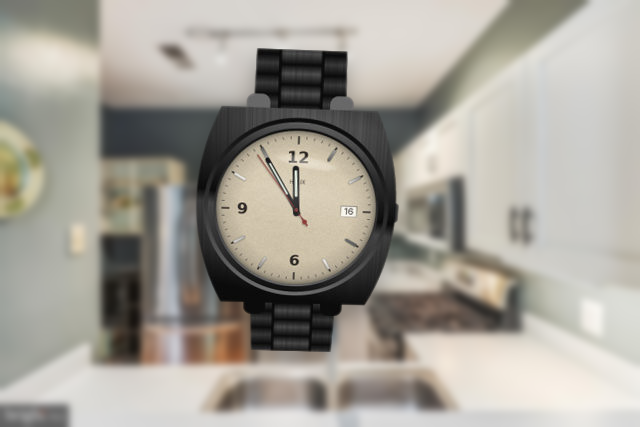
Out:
11 h 54 min 54 s
